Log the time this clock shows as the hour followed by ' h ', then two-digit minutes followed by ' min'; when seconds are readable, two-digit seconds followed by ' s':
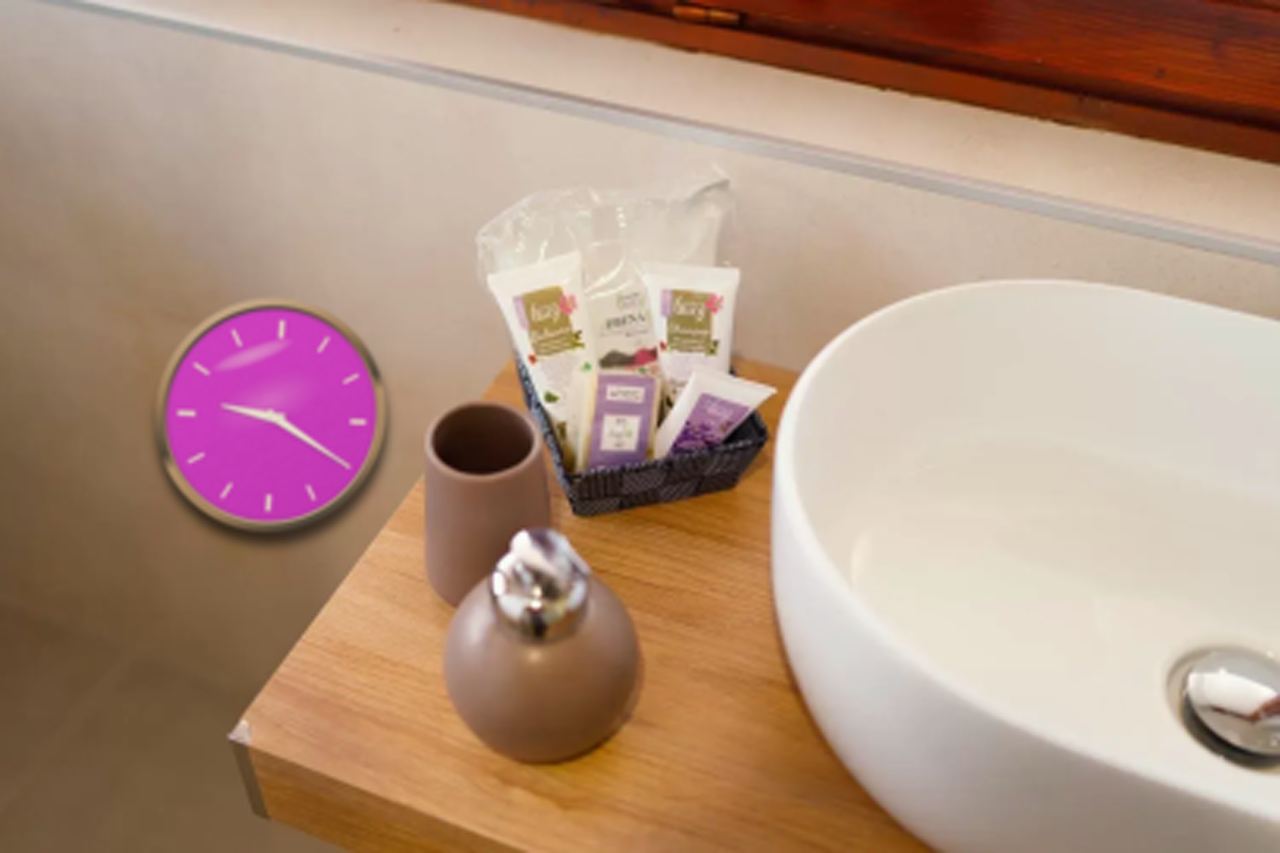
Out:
9 h 20 min
